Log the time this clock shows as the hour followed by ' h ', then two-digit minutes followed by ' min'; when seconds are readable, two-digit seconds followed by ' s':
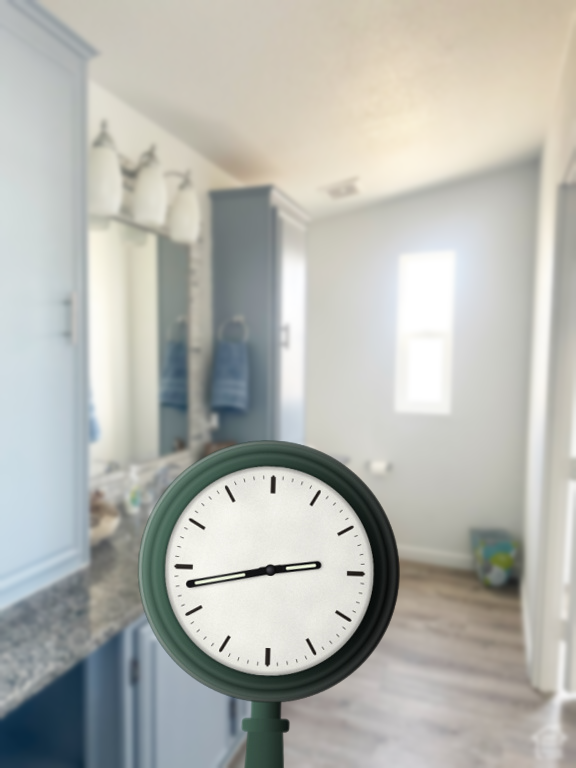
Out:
2 h 43 min
